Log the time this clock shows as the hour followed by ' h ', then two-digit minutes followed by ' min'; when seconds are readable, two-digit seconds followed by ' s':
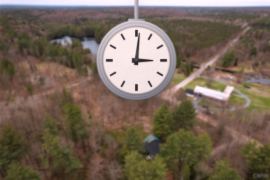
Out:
3 h 01 min
